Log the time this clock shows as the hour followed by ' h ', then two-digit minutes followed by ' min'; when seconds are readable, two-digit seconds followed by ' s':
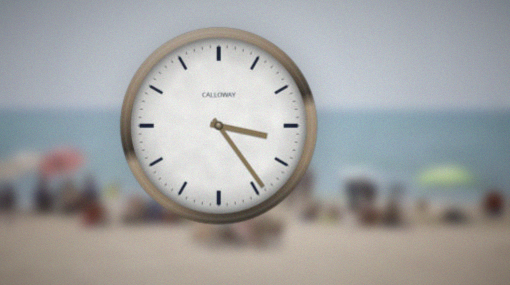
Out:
3 h 24 min
